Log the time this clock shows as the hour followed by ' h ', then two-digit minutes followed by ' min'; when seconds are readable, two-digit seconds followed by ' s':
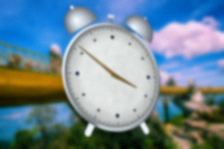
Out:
3 h 51 min
